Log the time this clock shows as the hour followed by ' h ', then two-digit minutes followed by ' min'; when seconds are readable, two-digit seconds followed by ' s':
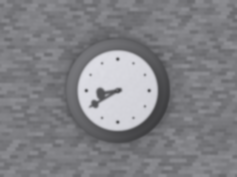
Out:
8 h 40 min
